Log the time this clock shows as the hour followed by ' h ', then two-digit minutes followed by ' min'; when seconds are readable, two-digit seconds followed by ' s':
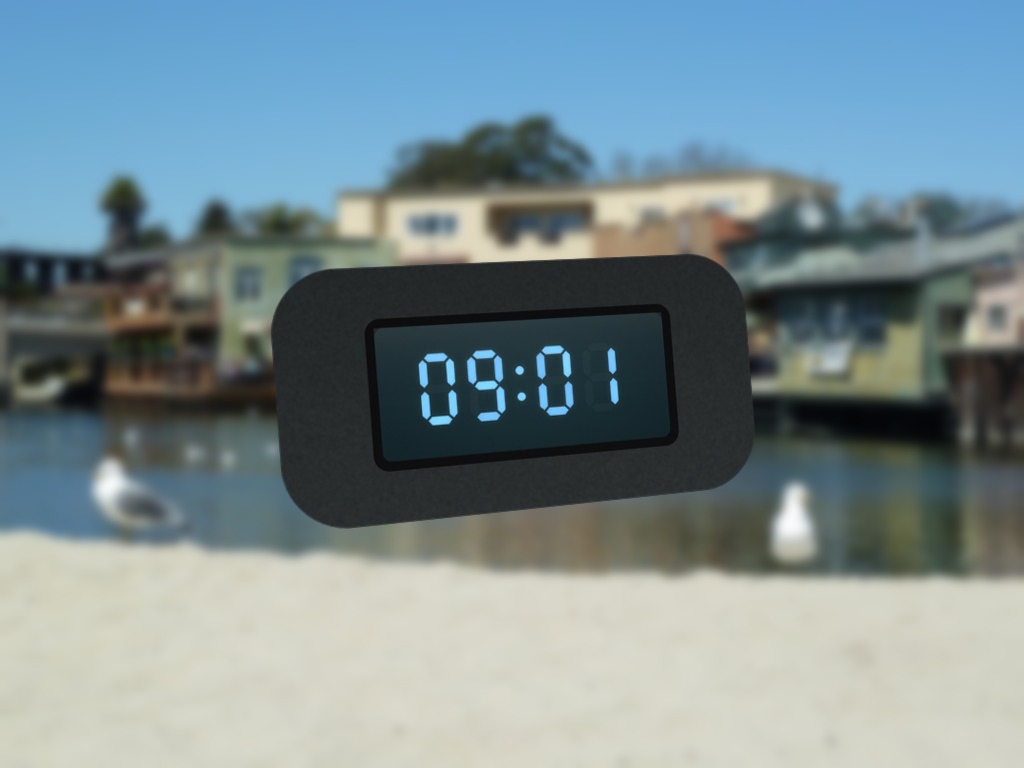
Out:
9 h 01 min
